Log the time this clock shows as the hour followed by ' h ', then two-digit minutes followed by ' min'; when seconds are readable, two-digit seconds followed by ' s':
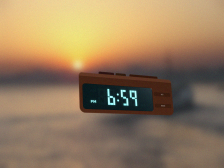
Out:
6 h 59 min
